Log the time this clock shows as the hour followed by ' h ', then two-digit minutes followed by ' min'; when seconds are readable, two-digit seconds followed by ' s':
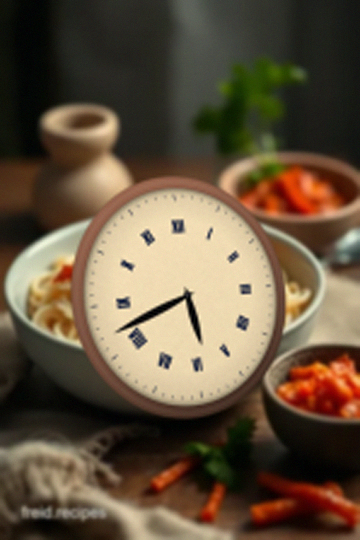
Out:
5 h 42 min
